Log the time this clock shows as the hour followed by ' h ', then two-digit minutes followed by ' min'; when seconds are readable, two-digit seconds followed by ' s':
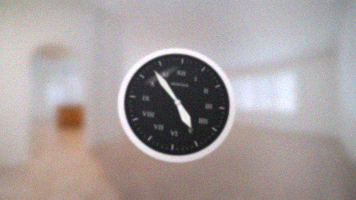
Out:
4 h 53 min
